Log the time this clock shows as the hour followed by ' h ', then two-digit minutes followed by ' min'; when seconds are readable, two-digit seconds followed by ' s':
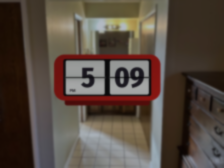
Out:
5 h 09 min
